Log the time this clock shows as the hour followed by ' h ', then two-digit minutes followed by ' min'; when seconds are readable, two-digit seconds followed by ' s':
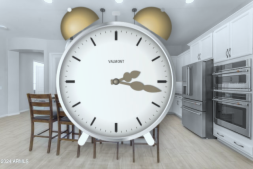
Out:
2 h 17 min
